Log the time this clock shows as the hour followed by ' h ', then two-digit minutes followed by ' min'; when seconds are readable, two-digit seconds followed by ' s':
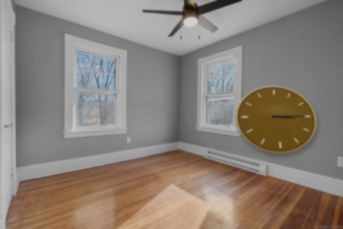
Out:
3 h 15 min
